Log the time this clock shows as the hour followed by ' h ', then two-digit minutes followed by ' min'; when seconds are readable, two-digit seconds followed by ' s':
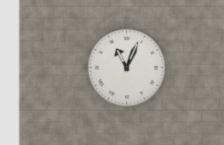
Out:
11 h 04 min
